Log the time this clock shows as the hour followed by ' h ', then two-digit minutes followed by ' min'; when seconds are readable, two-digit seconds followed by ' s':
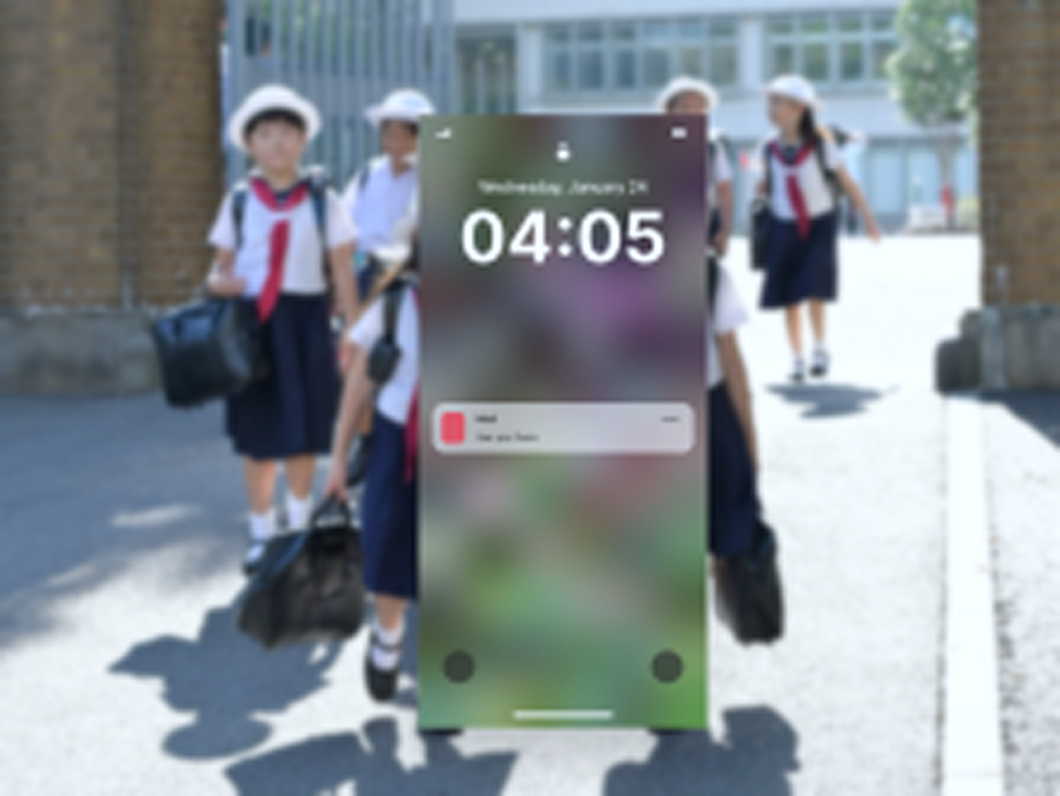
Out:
4 h 05 min
